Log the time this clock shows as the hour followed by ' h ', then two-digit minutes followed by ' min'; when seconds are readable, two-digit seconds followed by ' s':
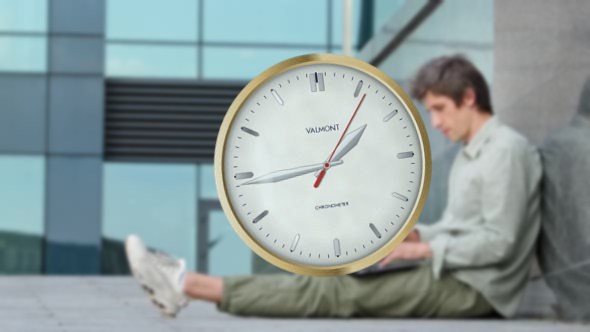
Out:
1 h 44 min 06 s
